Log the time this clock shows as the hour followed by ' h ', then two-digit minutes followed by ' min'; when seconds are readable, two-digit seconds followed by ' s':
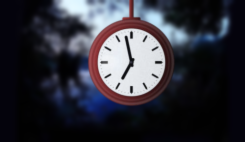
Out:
6 h 58 min
